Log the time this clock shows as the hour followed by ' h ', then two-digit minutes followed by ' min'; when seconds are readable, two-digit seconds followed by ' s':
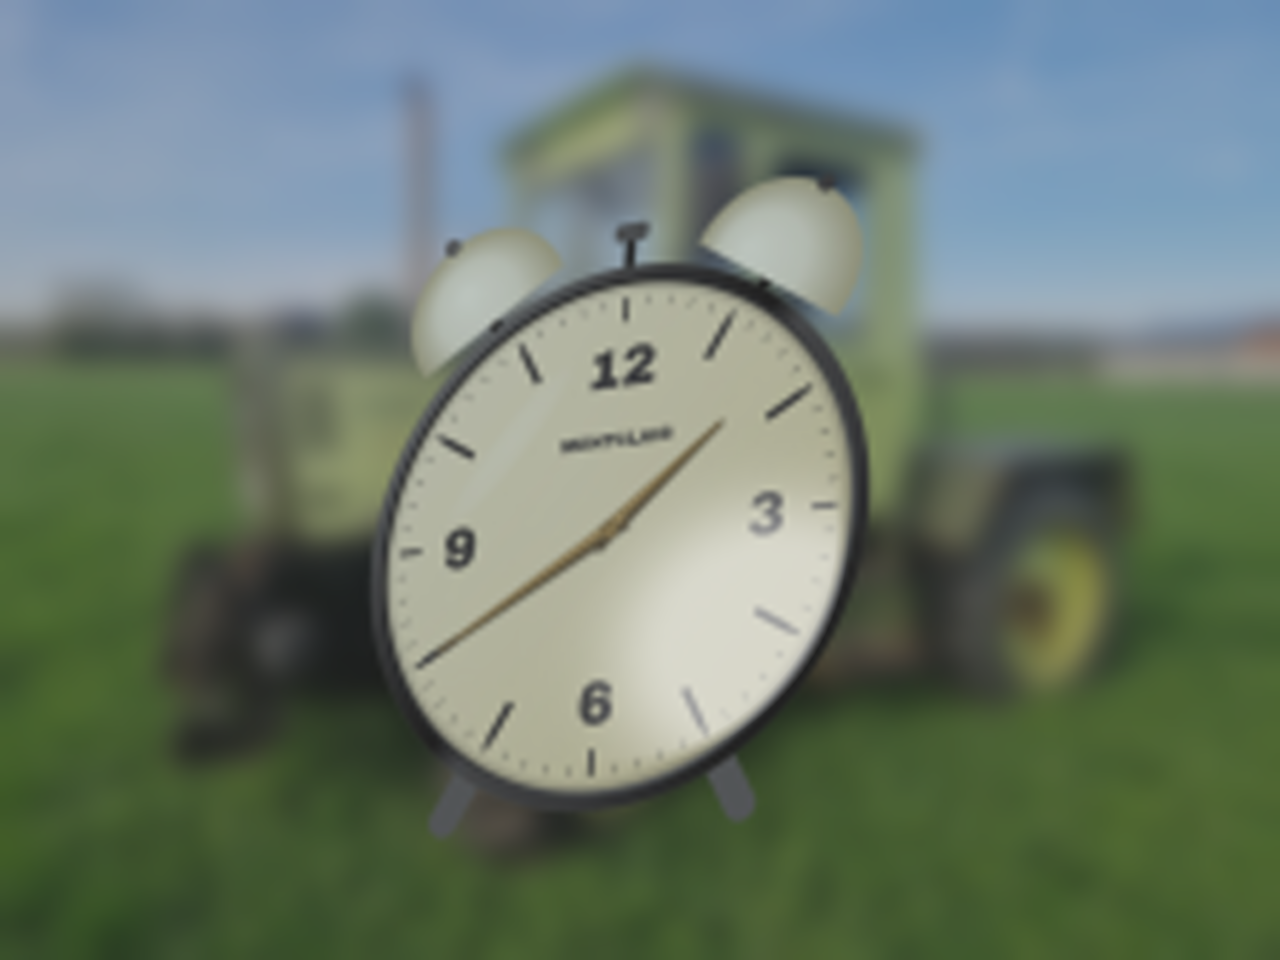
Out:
1 h 40 min
